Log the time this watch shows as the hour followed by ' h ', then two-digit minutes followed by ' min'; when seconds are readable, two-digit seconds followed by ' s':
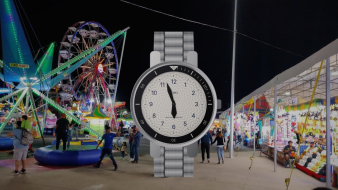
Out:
5 h 57 min
